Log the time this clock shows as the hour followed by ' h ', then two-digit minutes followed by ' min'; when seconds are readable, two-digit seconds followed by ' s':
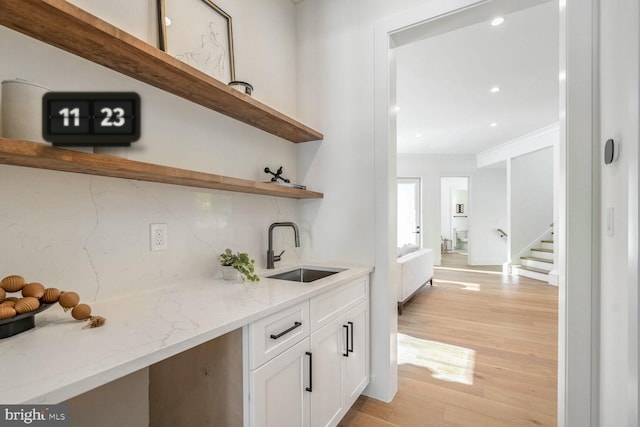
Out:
11 h 23 min
